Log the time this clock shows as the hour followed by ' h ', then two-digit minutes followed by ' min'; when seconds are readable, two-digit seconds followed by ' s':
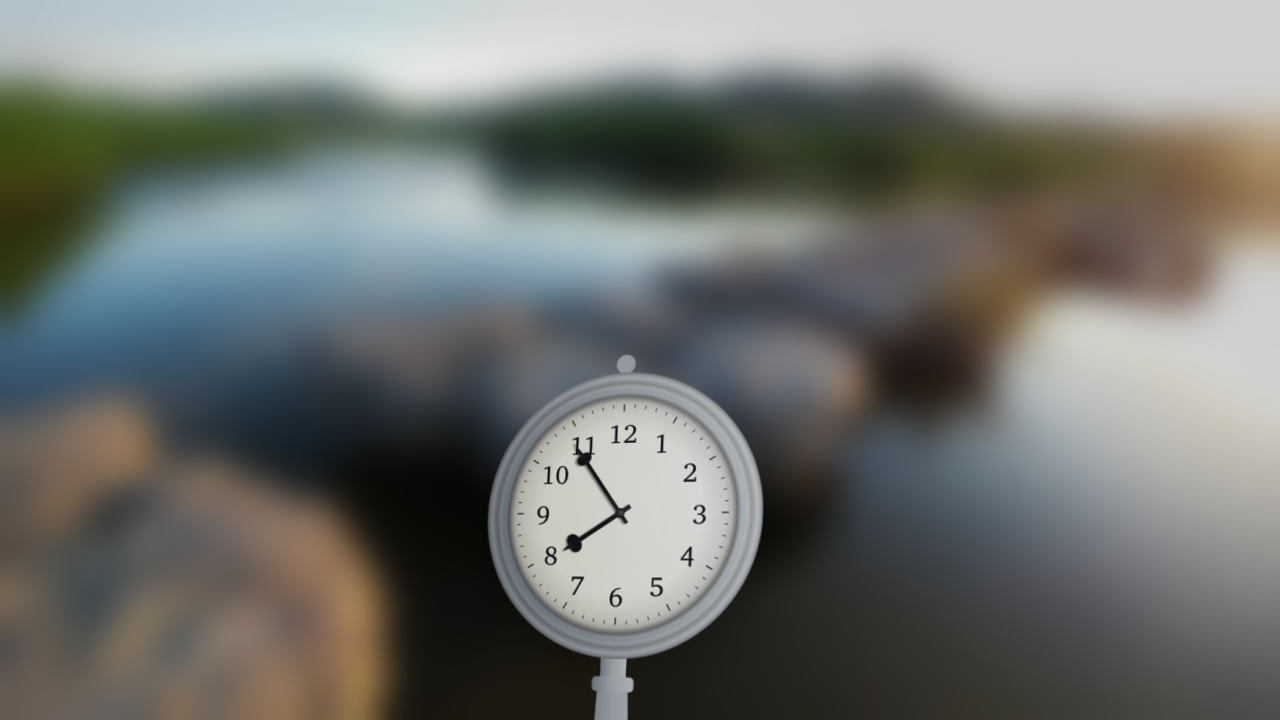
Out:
7 h 54 min
